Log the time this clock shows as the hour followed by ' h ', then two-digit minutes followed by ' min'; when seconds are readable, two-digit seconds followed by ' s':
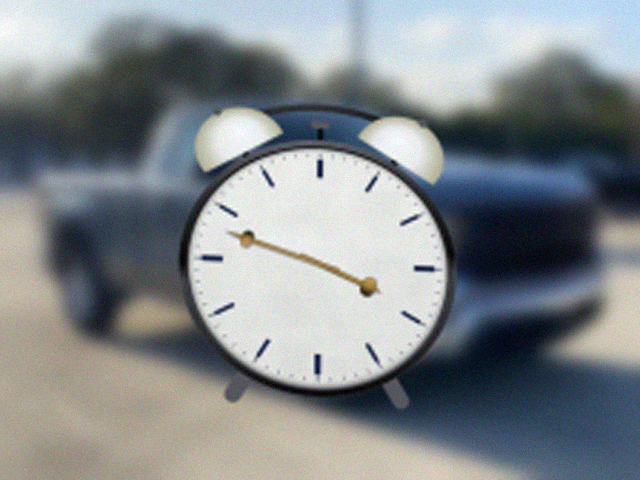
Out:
3 h 48 min
